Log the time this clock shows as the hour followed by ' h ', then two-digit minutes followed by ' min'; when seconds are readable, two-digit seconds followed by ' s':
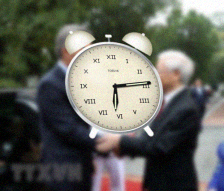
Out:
6 h 14 min
